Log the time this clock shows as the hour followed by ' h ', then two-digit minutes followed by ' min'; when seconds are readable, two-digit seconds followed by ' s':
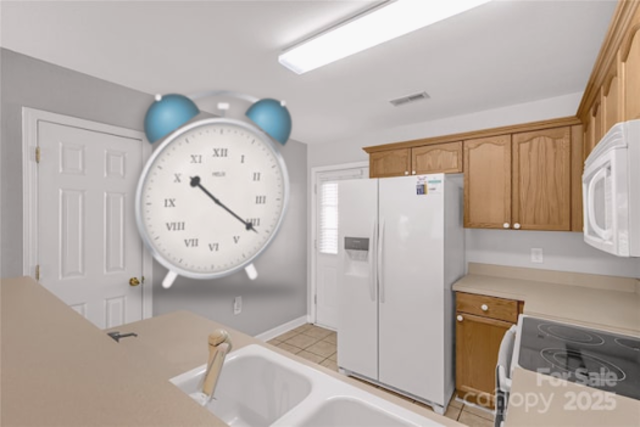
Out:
10 h 21 min
